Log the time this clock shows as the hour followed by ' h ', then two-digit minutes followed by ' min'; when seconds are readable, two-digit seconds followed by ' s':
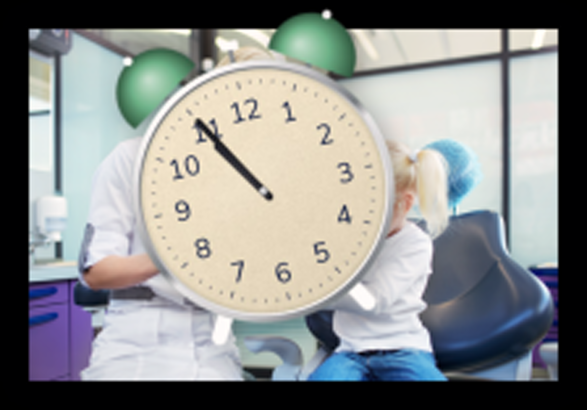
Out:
10 h 55 min
